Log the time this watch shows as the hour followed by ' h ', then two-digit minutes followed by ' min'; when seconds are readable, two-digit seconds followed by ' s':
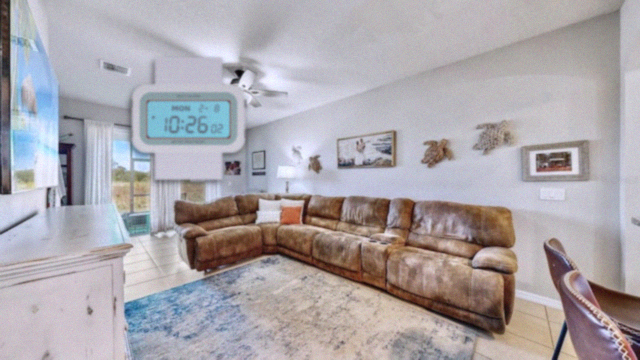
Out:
10 h 26 min
